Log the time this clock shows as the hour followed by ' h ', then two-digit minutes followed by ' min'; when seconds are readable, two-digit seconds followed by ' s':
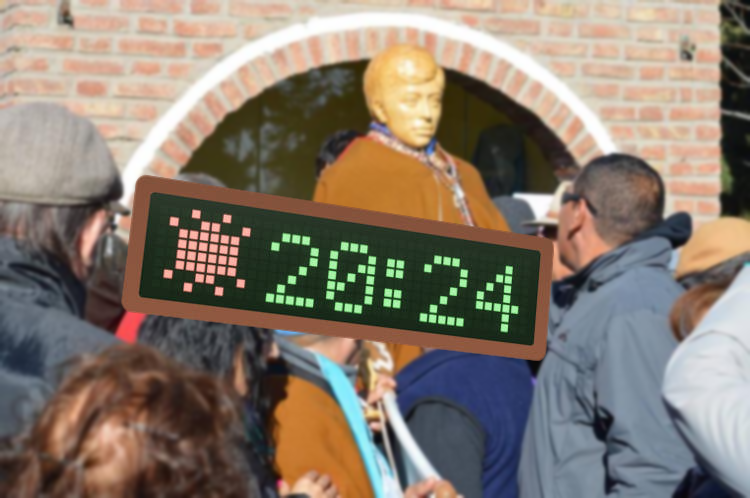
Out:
20 h 24 min
